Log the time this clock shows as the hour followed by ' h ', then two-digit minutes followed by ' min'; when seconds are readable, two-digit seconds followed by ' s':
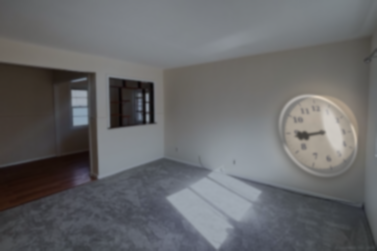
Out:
8 h 44 min
